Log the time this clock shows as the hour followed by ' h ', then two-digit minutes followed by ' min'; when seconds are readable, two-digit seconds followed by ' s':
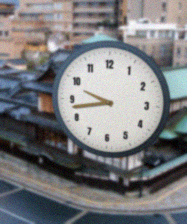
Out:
9 h 43 min
